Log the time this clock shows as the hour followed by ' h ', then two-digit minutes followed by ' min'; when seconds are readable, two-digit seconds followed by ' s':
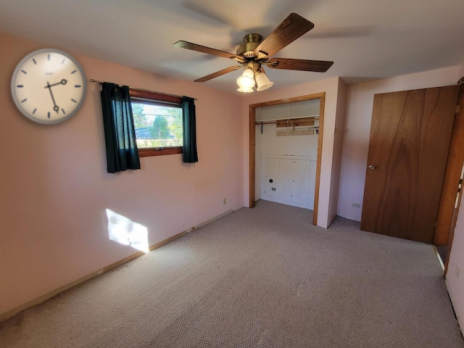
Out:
2 h 27 min
